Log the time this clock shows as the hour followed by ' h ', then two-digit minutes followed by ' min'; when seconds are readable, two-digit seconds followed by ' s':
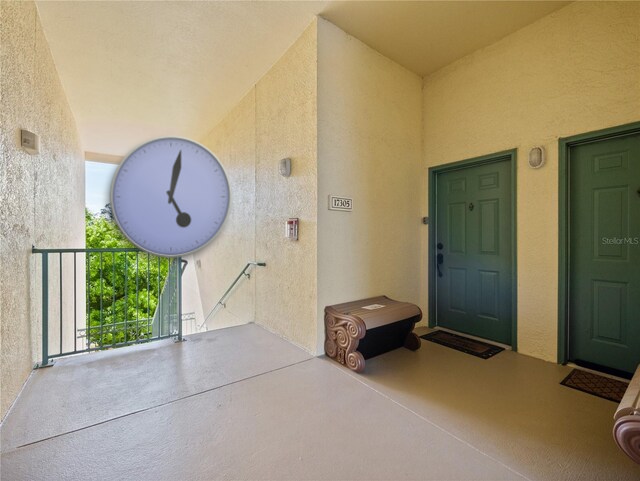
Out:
5 h 02 min
